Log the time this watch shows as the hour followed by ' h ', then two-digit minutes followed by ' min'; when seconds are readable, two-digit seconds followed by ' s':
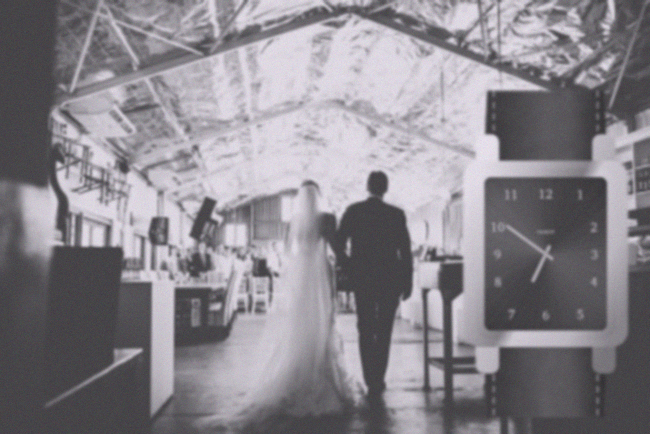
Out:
6 h 51 min
